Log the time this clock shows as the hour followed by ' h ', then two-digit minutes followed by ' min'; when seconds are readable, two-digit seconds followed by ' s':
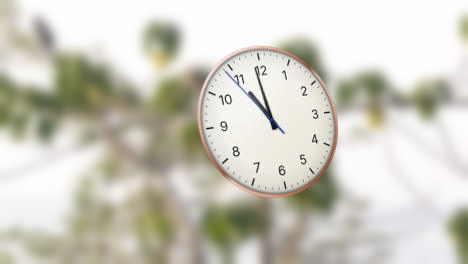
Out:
10 h 58 min 54 s
